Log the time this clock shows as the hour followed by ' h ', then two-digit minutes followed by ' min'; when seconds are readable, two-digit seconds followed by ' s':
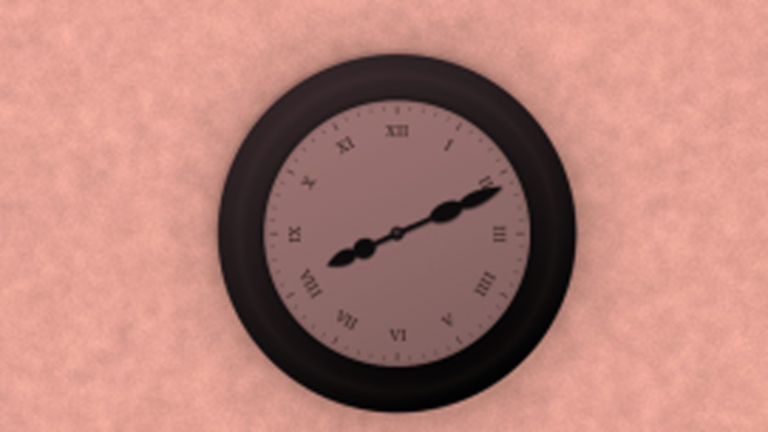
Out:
8 h 11 min
